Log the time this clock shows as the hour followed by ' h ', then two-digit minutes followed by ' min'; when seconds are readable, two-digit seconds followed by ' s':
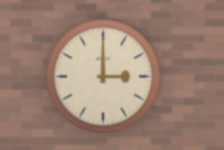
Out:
3 h 00 min
